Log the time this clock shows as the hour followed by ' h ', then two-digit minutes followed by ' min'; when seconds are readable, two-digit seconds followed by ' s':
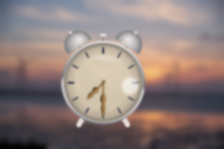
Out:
7 h 30 min
